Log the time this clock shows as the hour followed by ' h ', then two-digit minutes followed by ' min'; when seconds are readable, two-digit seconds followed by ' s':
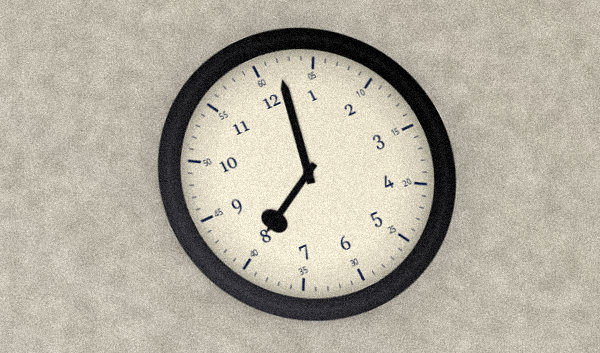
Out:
8 h 02 min
